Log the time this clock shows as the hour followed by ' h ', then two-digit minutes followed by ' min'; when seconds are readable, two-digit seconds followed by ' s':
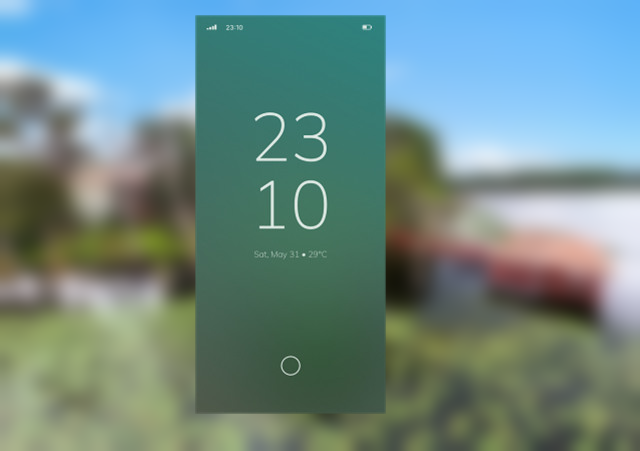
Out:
23 h 10 min
